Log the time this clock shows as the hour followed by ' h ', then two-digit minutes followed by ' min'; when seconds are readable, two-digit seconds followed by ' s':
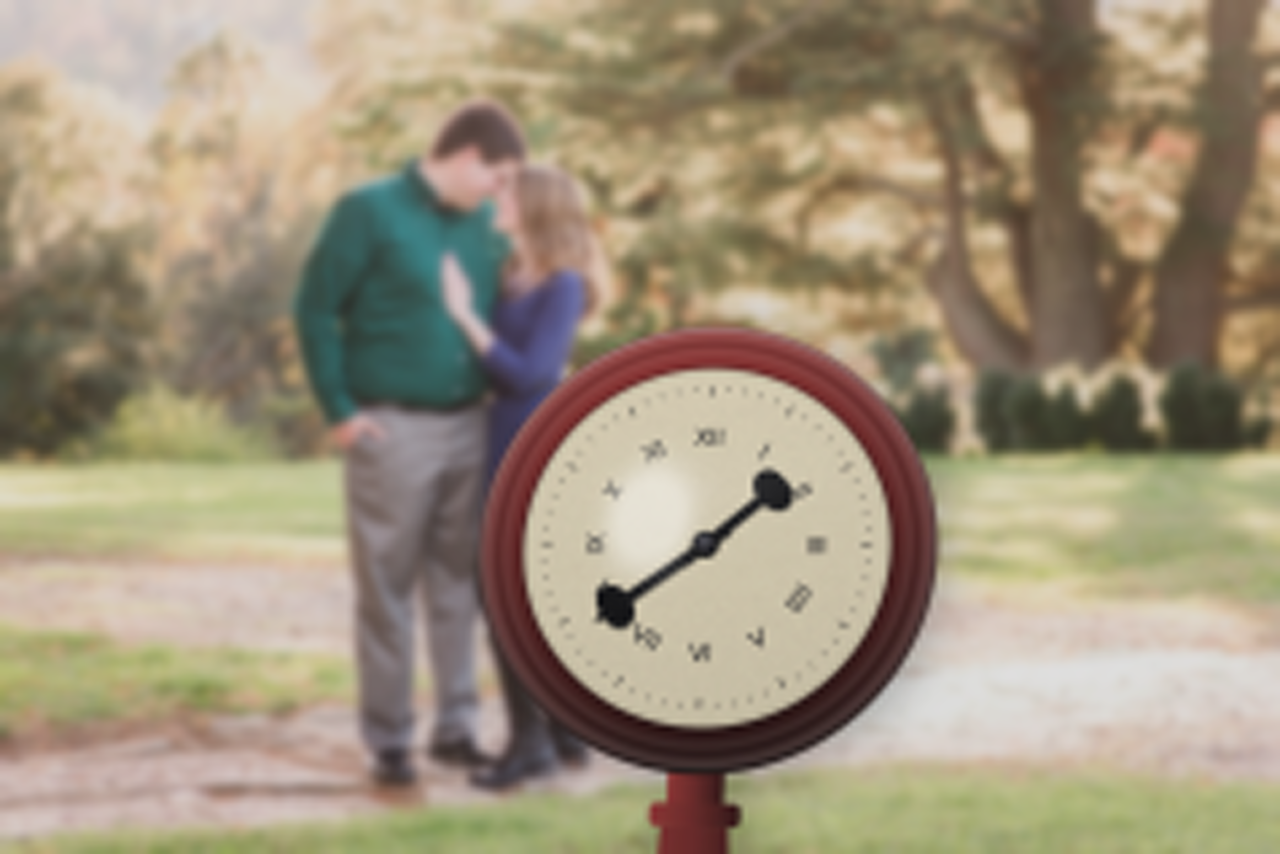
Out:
1 h 39 min
